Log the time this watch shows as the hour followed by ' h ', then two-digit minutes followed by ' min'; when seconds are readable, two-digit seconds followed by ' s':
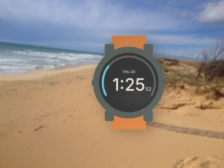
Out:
1 h 25 min
